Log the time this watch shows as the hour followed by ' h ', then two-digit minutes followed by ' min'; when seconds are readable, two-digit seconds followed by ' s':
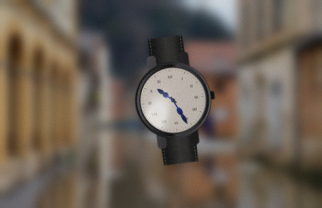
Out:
10 h 26 min
